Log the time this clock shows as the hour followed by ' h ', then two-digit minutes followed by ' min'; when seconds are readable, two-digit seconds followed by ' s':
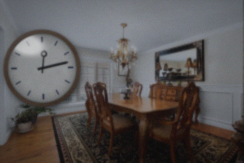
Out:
12 h 13 min
